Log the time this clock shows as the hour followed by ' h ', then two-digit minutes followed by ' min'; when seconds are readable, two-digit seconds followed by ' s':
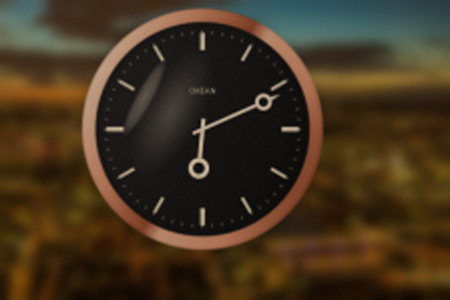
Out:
6 h 11 min
